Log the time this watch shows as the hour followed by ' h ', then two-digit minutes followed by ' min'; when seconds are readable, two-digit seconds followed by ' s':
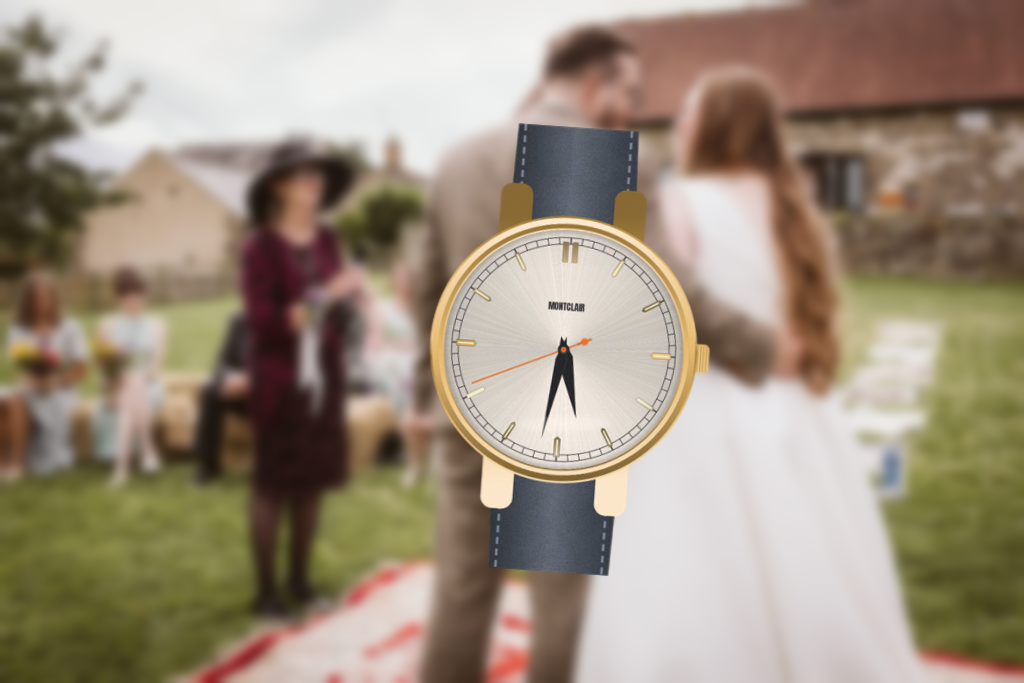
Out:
5 h 31 min 41 s
